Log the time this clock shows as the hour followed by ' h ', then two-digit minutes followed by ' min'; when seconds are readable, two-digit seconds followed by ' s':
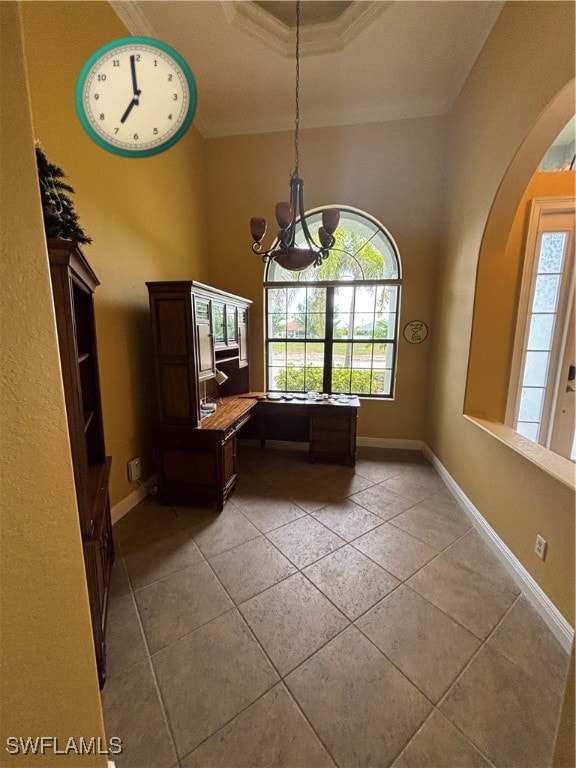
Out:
6 h 59 min
